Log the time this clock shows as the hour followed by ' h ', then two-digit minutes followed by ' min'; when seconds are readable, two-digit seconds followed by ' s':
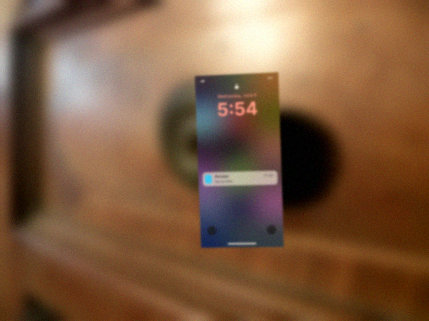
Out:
5 h 54 min
